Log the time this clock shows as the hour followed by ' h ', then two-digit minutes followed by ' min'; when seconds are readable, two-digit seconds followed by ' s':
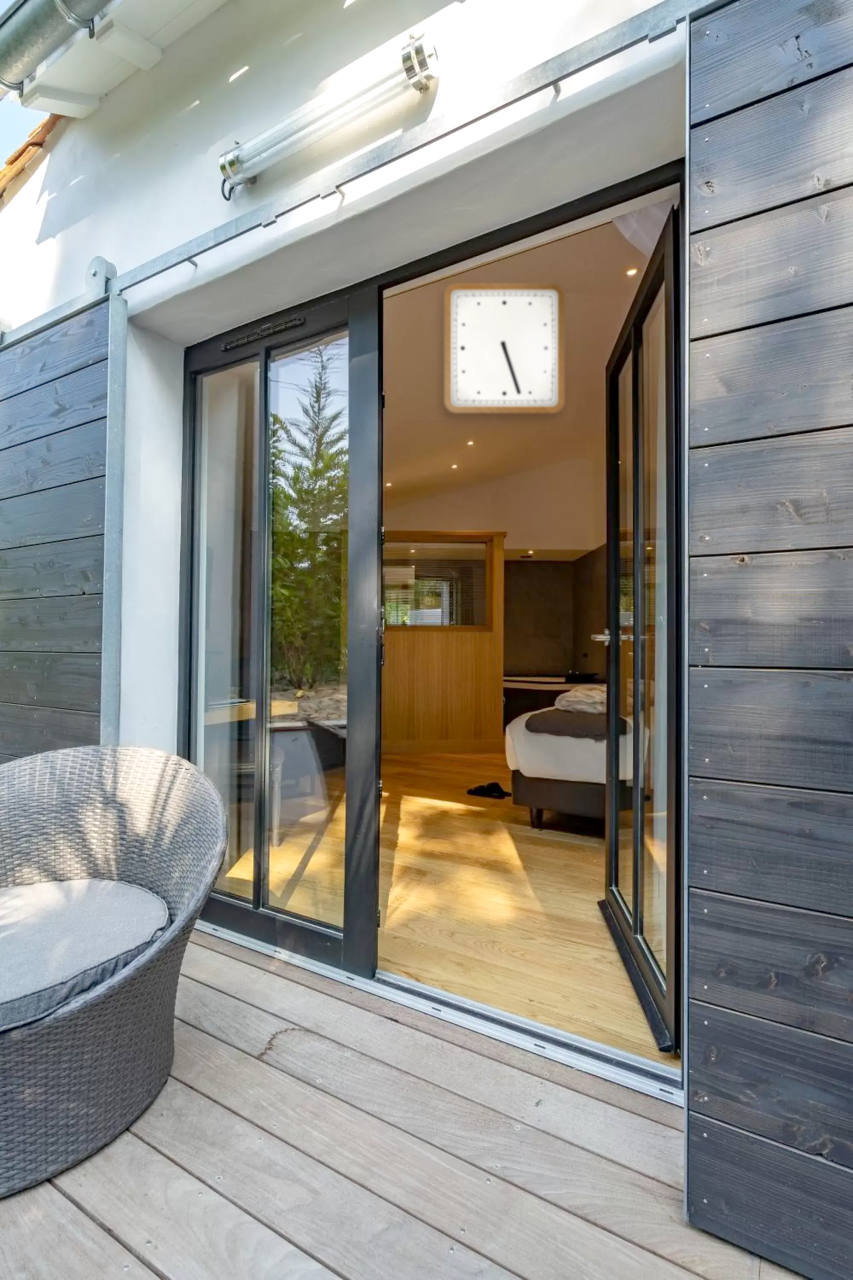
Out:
5 h 27 min
